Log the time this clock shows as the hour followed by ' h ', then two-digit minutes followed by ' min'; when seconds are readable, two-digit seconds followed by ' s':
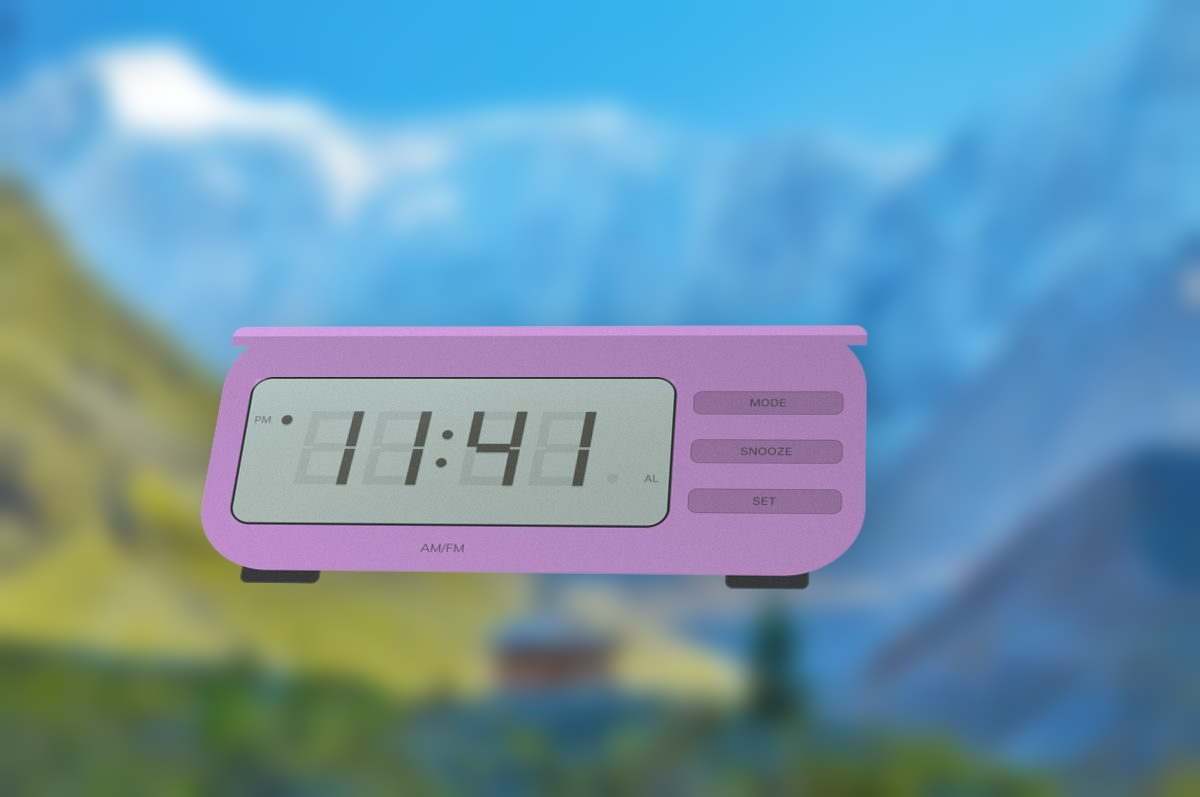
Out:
11 h 41 min
